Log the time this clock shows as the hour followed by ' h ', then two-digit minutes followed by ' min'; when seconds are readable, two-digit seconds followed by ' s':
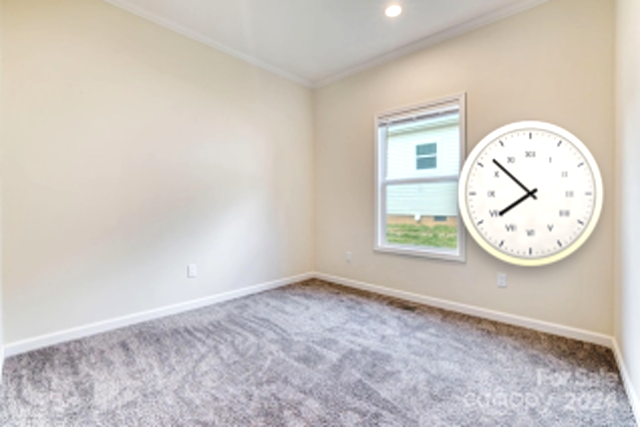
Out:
7 h 52 min
